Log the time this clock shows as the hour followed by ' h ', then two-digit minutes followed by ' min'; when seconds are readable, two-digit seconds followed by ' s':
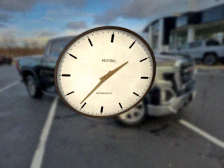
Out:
1 h 36 min
